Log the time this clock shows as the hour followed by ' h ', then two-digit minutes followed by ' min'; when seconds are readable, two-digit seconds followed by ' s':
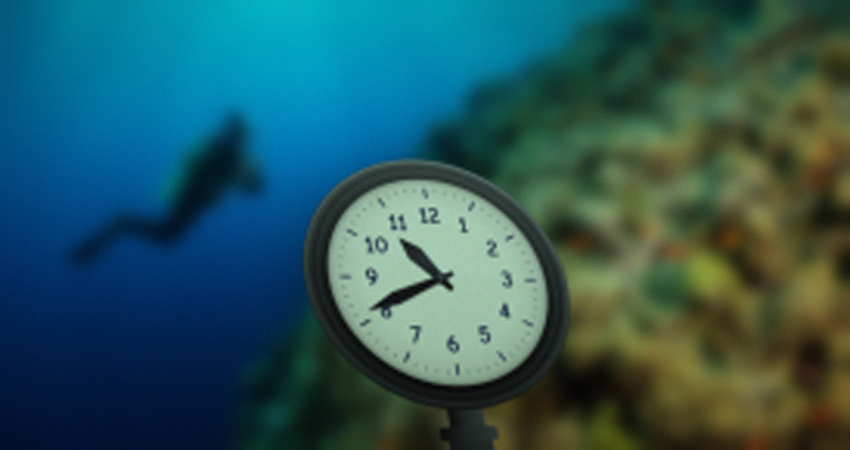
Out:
10 h 41 min
